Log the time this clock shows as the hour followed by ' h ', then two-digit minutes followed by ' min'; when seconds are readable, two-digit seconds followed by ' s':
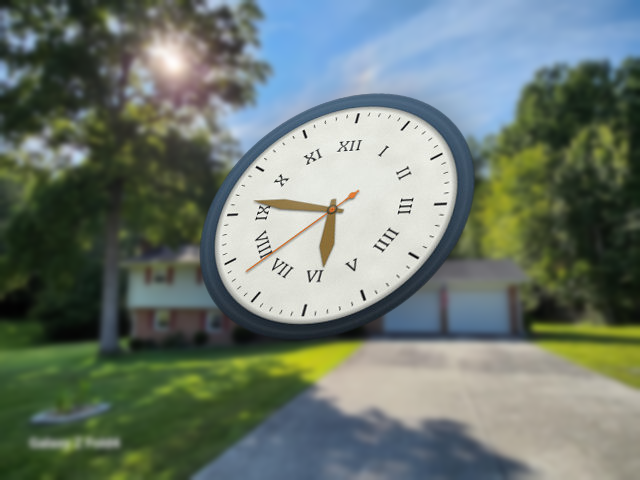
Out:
5 h 46 min 38 s
